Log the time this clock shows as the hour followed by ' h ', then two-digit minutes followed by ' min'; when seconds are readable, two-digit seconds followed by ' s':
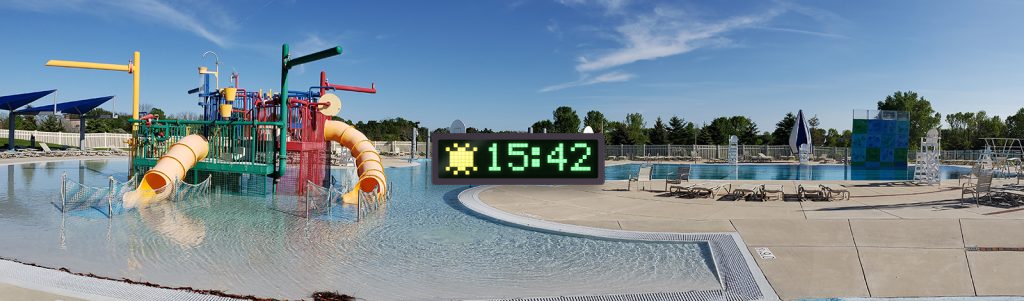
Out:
15 h 42 min
